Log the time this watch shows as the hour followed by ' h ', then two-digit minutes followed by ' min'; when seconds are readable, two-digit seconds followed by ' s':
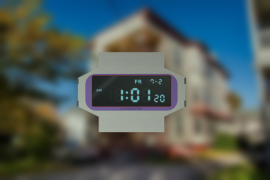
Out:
1 h 01 min 20 s
